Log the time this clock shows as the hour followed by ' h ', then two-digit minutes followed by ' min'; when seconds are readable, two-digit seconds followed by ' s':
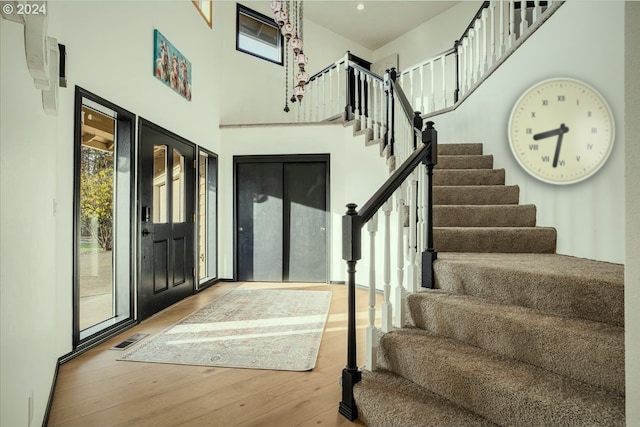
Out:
8 h 32 min
